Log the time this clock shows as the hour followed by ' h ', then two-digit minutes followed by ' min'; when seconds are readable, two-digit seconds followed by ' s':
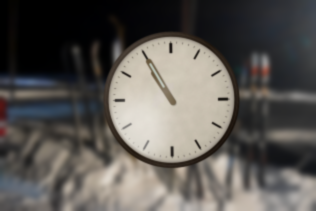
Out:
10 h 55 min
